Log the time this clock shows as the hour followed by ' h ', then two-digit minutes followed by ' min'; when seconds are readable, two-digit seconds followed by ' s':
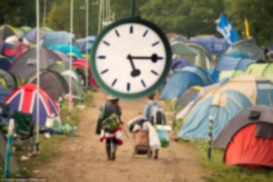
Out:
5 h 15 min
